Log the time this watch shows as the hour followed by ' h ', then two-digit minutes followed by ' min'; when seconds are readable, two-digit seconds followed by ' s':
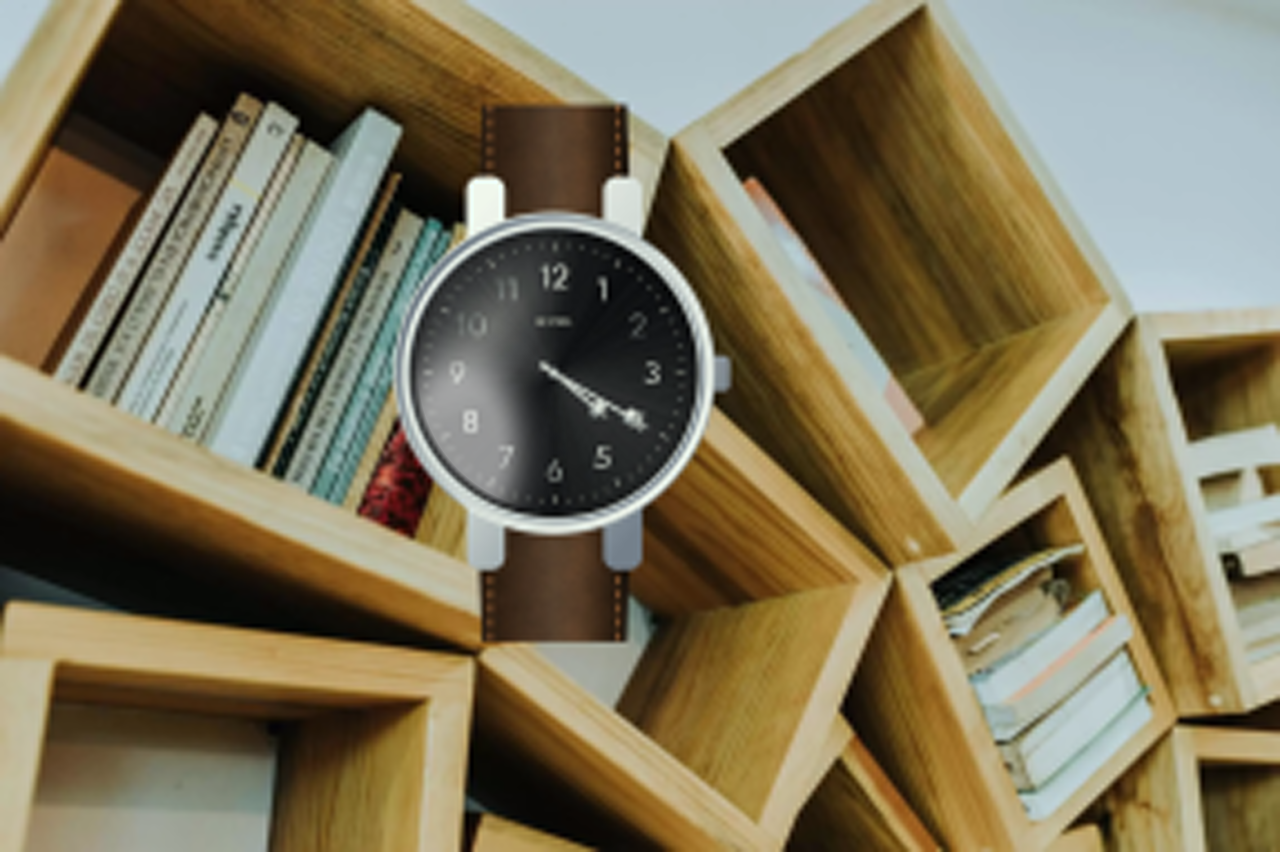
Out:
4 h 20 min
